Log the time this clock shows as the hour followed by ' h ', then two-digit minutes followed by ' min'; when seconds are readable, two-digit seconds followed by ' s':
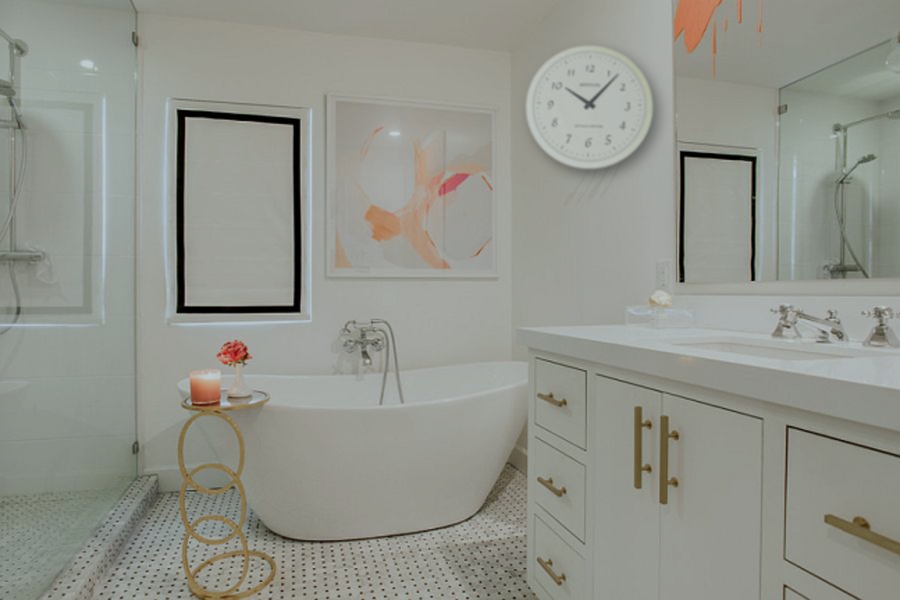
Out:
10 h 07 min
